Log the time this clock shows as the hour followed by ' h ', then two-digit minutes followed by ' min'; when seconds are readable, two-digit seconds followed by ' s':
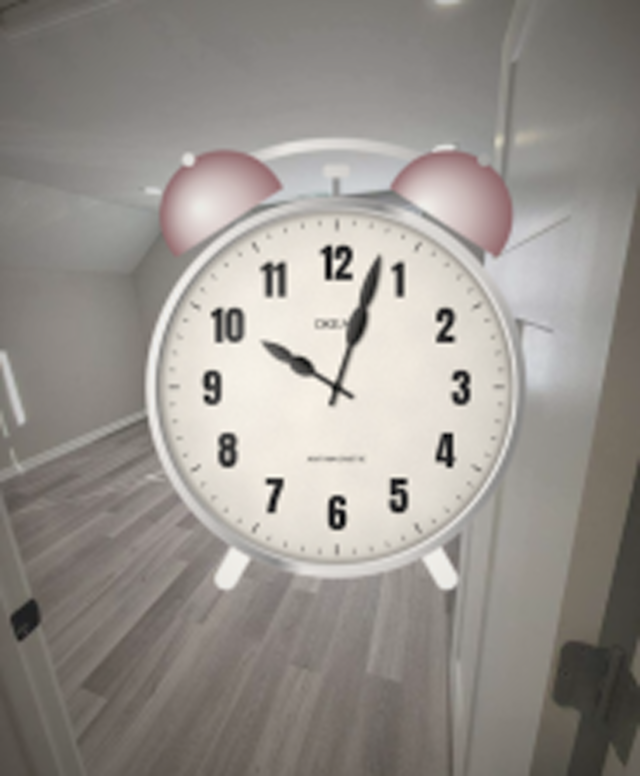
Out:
10 h 03 min
